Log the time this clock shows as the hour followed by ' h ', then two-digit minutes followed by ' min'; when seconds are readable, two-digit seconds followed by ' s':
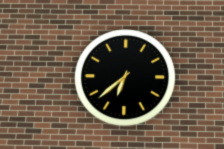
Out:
6 h 38 min
